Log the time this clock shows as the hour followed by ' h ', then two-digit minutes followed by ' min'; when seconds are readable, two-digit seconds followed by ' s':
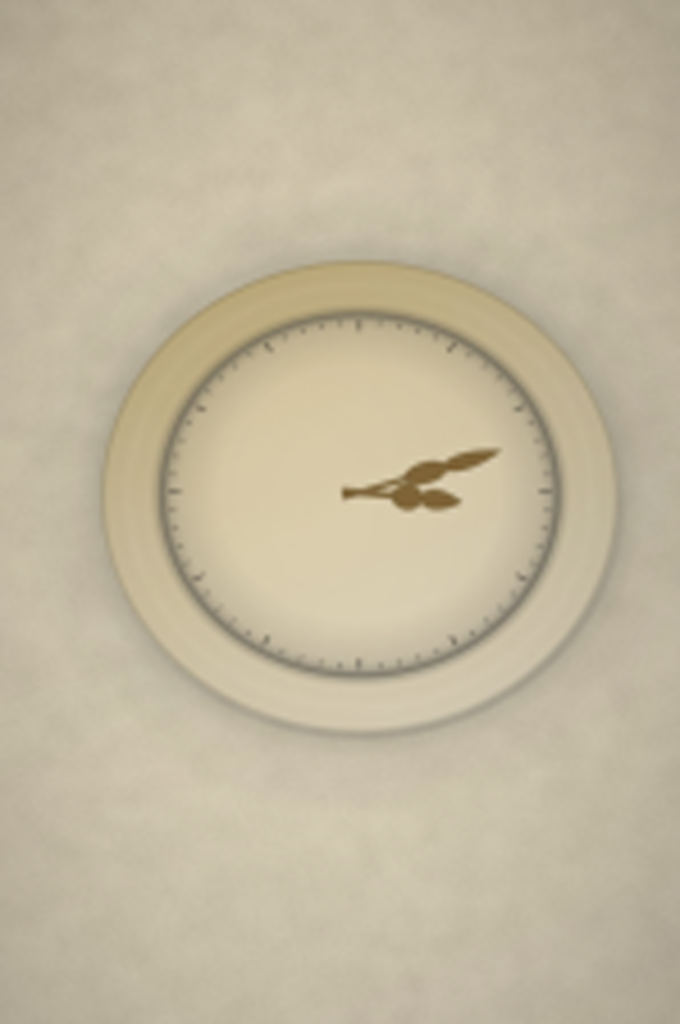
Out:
3 h 12 min
